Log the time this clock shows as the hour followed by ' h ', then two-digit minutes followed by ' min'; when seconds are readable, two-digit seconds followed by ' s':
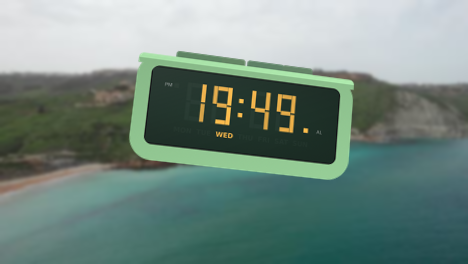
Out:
19 h 49 min
